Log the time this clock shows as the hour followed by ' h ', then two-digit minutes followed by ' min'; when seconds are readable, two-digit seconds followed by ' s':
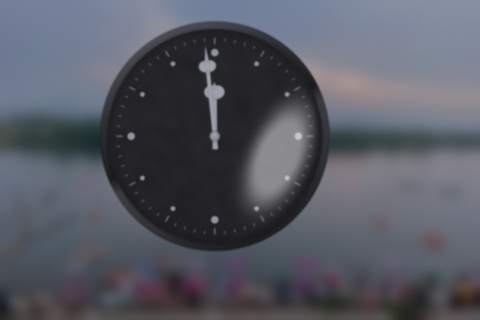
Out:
11 h 59 min
